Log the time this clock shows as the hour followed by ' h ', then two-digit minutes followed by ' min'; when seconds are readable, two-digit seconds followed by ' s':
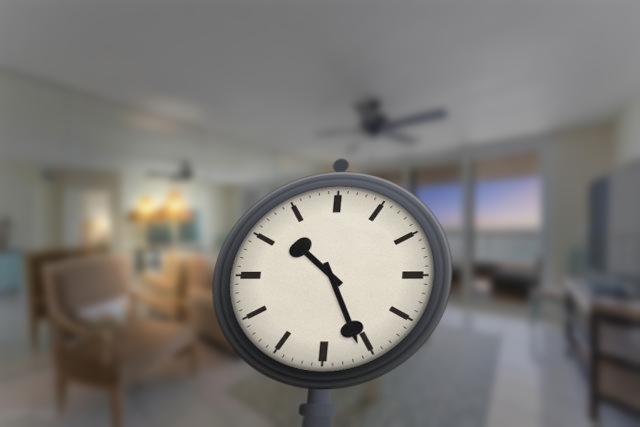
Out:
10 h 26 min
